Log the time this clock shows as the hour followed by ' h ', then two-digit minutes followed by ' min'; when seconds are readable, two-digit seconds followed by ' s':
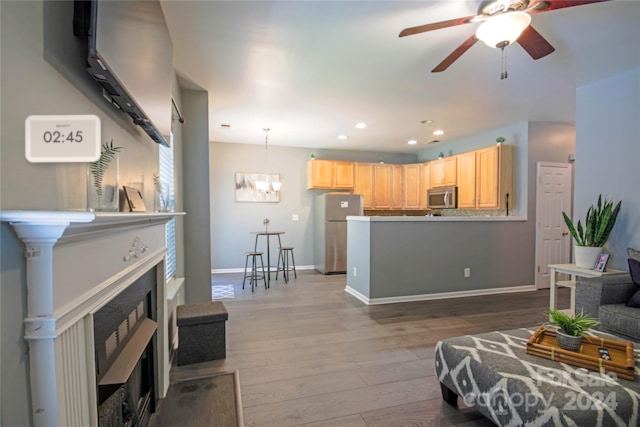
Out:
2 h 45 min
